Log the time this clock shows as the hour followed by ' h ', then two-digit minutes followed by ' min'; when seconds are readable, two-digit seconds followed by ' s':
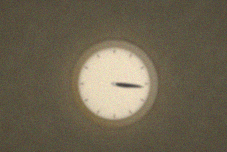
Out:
3 h 16 min
